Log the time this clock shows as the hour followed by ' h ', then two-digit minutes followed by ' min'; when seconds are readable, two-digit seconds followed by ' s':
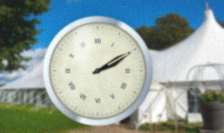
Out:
2 h 10 min
